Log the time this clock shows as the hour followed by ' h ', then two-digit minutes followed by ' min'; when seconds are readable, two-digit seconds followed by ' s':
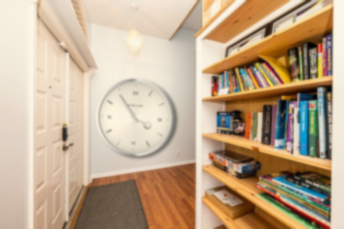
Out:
3 h 54 min
